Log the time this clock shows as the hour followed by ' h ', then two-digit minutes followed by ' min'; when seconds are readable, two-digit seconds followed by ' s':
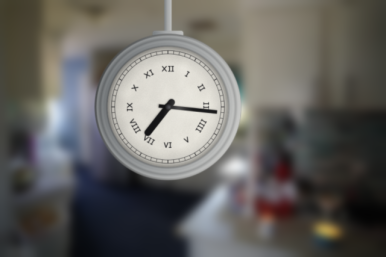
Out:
7 h 16 min
